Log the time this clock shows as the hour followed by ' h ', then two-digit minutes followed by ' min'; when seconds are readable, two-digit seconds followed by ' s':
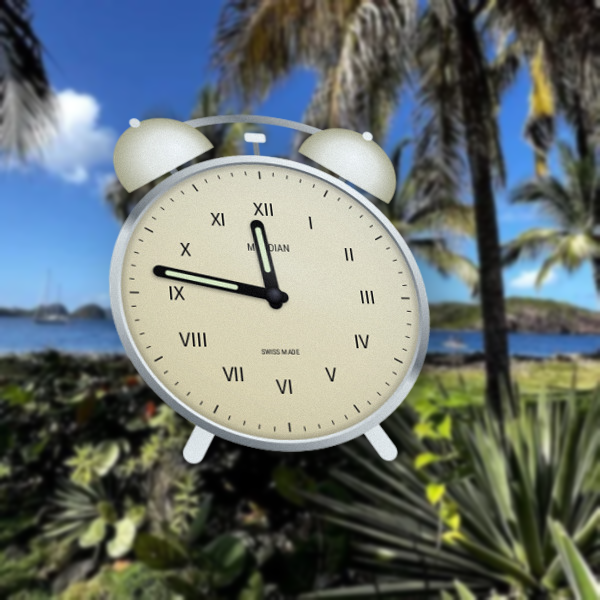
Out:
11 h 47 min
